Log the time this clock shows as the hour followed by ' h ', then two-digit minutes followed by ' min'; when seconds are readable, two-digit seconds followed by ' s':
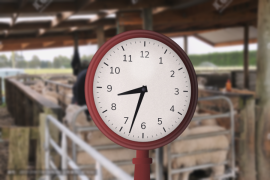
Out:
8 h 33 min
